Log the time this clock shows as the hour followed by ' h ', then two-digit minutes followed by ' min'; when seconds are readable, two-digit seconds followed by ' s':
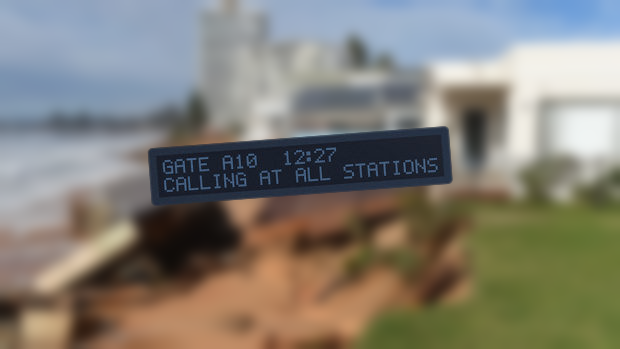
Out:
12 h 27 min
